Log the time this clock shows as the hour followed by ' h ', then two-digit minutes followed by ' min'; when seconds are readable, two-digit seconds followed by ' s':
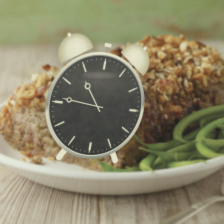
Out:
10 h 46 min
